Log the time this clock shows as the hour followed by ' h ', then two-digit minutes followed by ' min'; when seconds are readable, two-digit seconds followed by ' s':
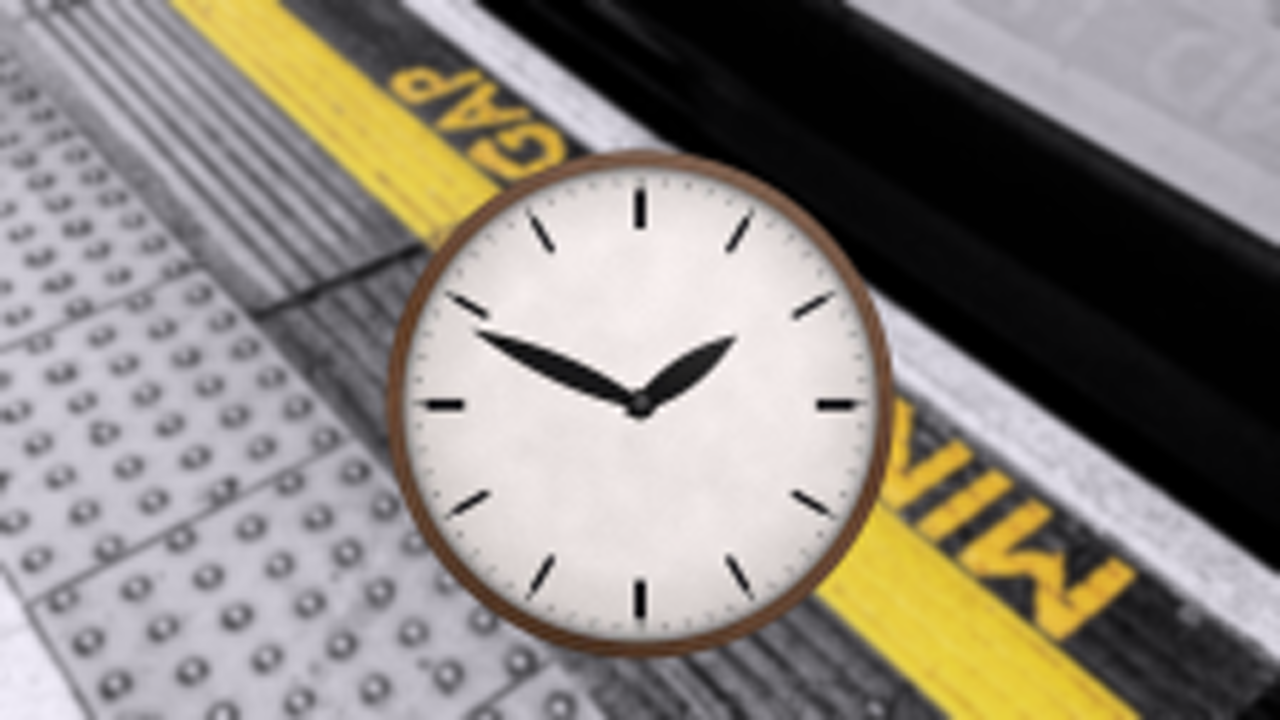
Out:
1 h 49 min
